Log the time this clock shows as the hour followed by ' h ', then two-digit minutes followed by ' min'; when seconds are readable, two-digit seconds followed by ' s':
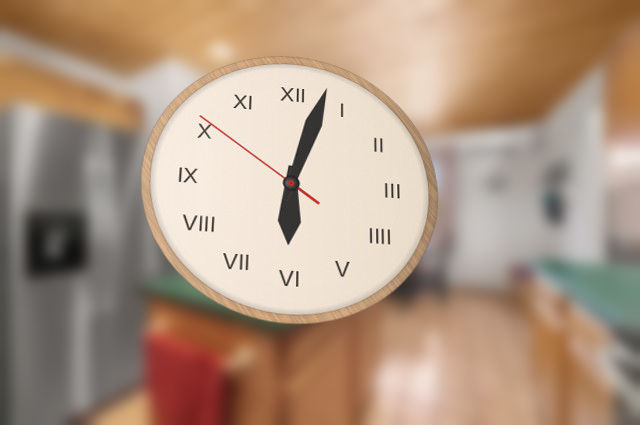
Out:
6 h 02 min 51 s
